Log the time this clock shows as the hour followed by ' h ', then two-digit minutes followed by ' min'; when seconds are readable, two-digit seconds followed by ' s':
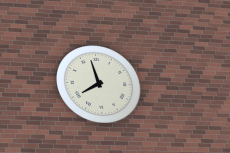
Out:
7 h 58 min
